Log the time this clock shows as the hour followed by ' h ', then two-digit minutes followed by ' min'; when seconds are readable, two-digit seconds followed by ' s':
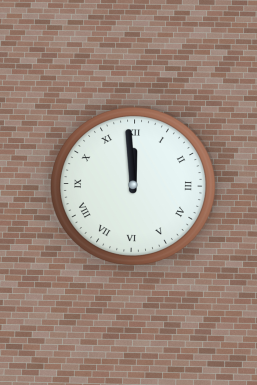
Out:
11 h 59 min
